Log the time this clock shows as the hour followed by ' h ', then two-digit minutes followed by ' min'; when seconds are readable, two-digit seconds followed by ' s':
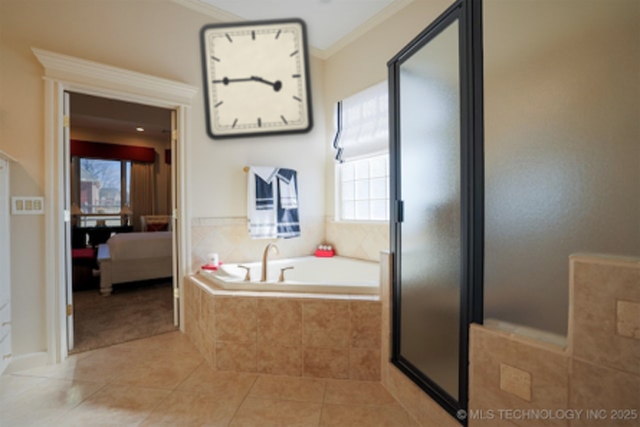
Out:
3 h 45 min
